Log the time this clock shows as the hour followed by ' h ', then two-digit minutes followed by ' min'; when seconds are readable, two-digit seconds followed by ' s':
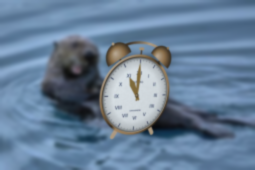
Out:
11 h 00 min
